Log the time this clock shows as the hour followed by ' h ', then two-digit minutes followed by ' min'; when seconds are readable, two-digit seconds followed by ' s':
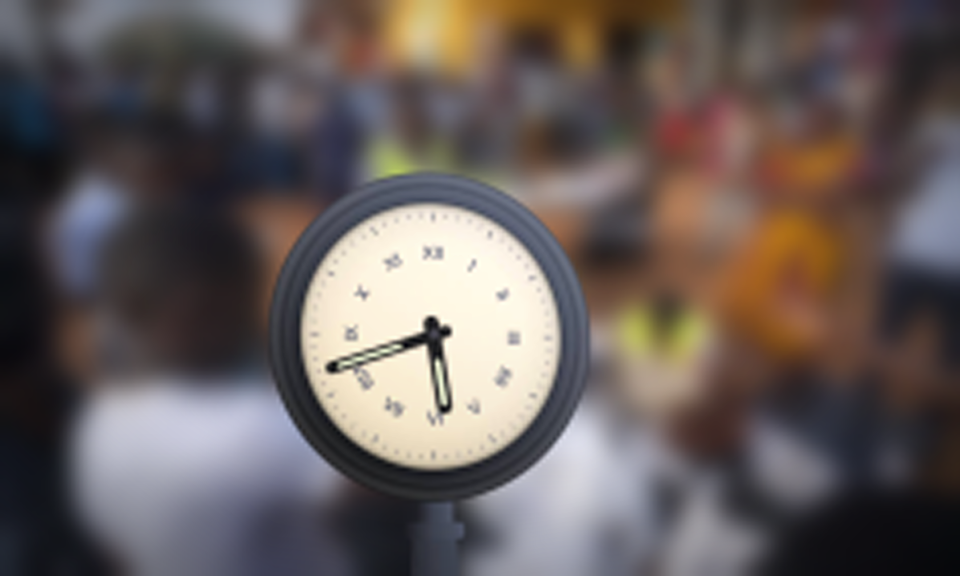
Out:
5 h 42 min
